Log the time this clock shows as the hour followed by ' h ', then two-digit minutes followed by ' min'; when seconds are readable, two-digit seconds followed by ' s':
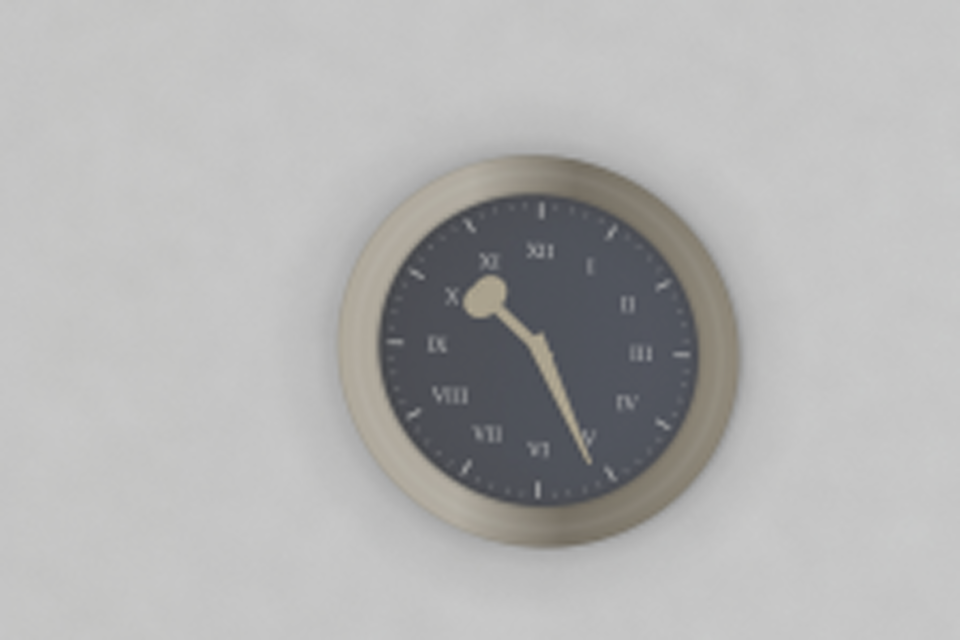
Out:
10 h 26 min
